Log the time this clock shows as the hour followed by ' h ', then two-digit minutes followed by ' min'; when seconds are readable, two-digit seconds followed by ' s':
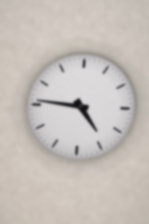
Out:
4 h 46 min
